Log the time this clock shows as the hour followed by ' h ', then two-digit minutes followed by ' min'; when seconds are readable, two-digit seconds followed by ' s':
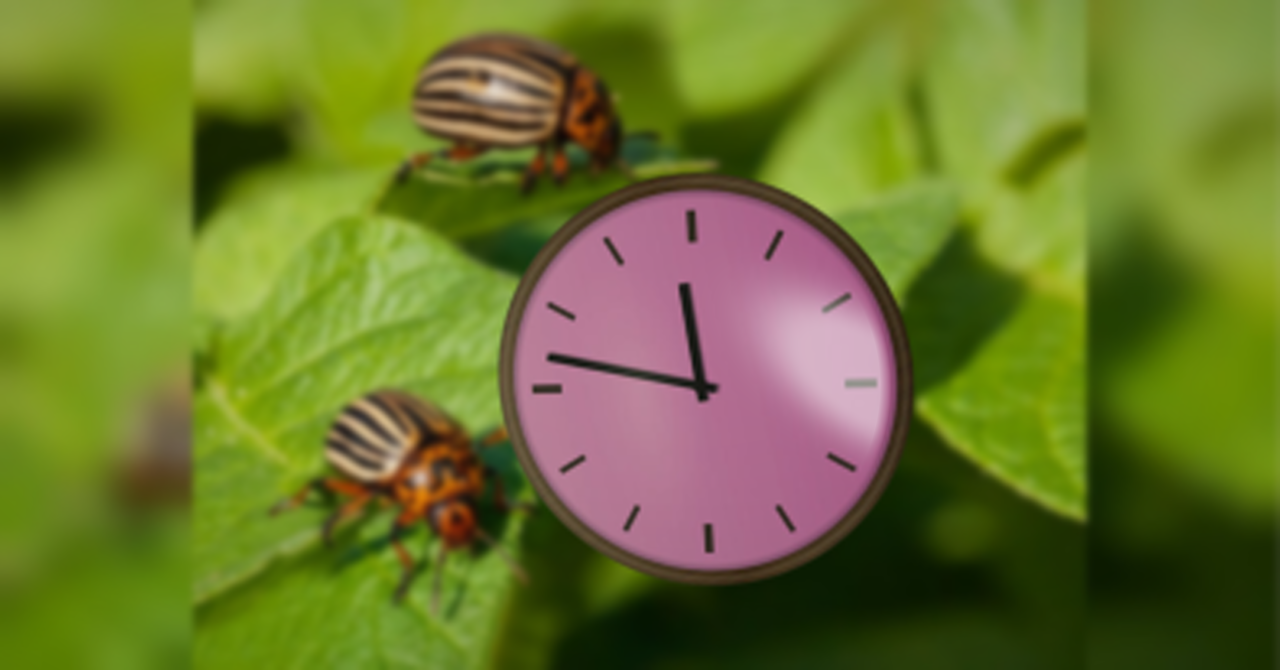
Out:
11 h 47 min
